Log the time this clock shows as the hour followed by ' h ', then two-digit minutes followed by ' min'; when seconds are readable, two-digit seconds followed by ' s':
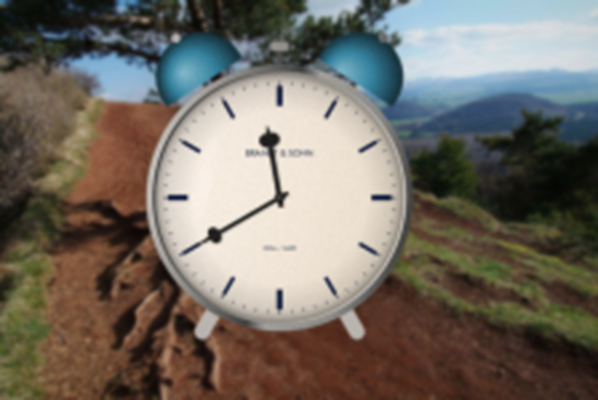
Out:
11 h 40 min
